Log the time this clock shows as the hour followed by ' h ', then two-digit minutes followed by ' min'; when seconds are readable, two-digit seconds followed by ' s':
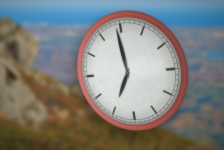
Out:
6 h 59 min
